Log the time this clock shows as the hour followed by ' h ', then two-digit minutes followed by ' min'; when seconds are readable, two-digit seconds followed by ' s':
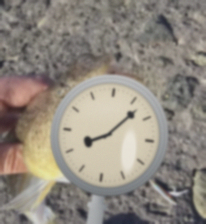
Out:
8 h 07 min
